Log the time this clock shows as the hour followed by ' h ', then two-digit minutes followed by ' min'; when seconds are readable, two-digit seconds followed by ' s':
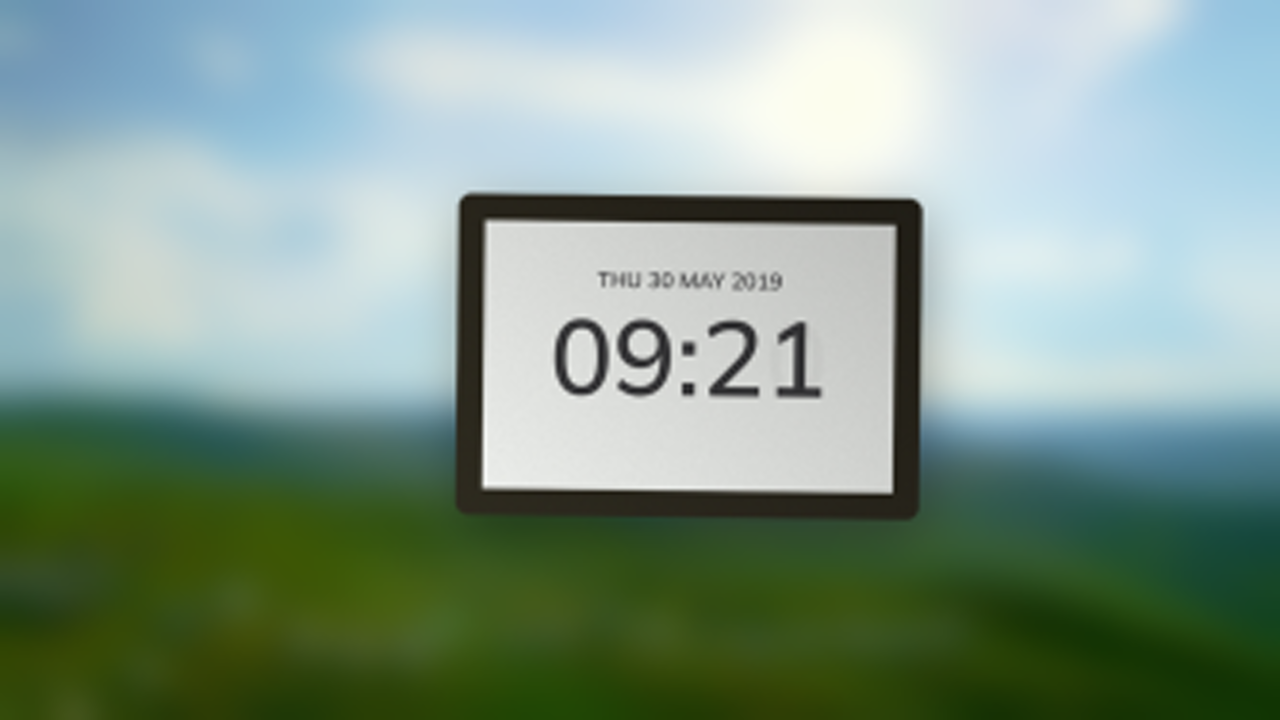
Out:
9 h 21 min
